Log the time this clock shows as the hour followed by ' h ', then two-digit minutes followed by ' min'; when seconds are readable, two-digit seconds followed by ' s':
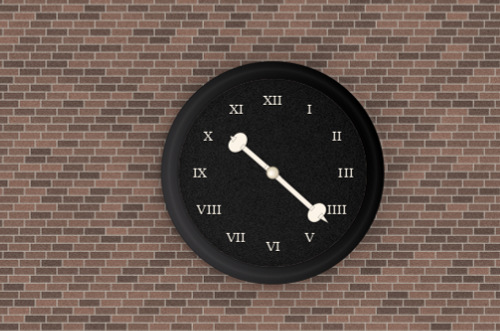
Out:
10 h 22 min
